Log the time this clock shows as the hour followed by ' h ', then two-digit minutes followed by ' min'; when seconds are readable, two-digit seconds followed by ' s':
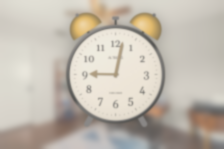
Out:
9 h 02 min
